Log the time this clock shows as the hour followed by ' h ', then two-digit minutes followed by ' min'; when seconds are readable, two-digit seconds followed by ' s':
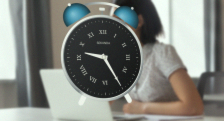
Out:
9 h 25 min
